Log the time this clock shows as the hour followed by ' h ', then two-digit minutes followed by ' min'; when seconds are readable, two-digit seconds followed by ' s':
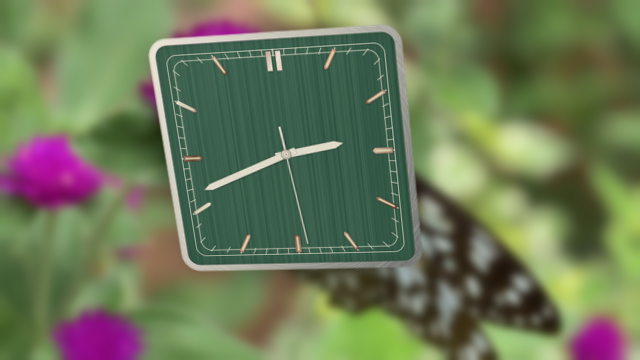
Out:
2 h 41 min 29 s
